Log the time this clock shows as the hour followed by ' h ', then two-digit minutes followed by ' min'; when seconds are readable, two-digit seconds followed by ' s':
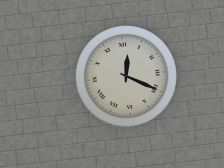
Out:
12 h 20 min
